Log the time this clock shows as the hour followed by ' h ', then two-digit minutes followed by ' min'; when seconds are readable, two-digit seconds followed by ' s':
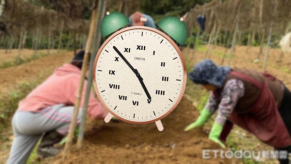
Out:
4 h 52 min
